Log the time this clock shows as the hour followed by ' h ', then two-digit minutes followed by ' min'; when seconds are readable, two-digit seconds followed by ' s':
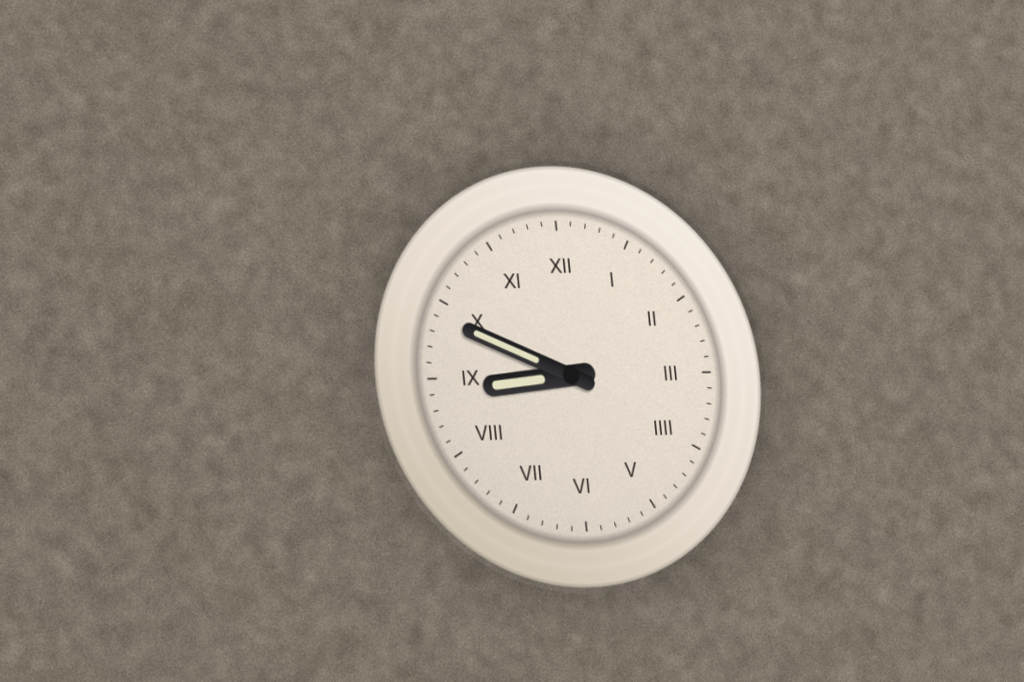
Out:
8 h 49 min
